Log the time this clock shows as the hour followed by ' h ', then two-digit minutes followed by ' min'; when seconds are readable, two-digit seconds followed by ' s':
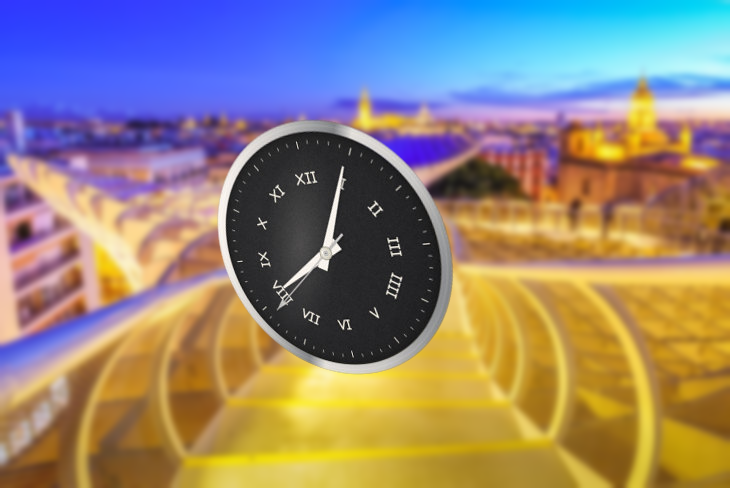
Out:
8 h 04 min 39 s
